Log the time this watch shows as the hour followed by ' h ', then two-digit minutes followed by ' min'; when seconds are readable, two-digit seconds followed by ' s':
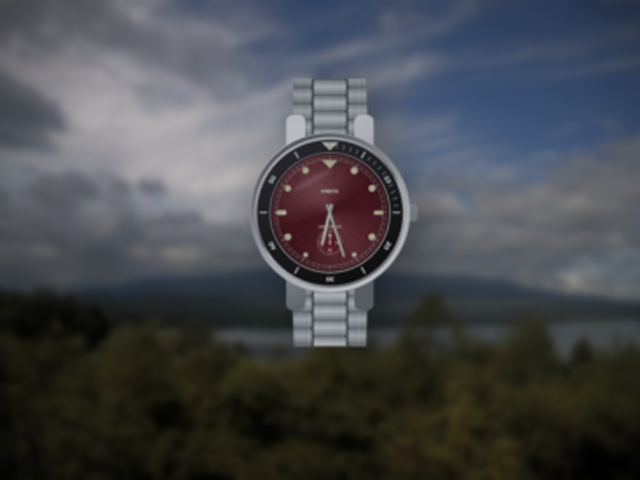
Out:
6 h 27 min
